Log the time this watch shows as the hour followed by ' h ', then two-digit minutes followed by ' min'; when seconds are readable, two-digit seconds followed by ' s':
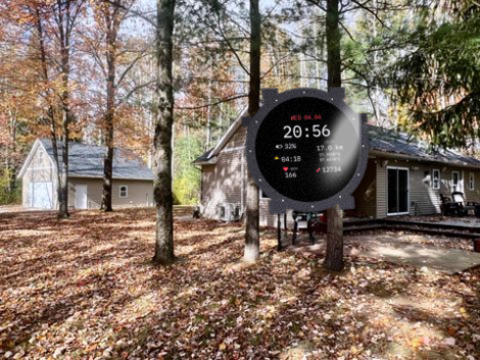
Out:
20 h 56 min
